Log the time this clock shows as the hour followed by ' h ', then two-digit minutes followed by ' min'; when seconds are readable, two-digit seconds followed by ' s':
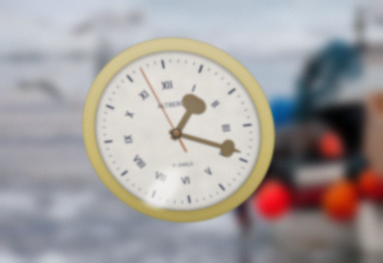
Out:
1 h 18 min 57 s
